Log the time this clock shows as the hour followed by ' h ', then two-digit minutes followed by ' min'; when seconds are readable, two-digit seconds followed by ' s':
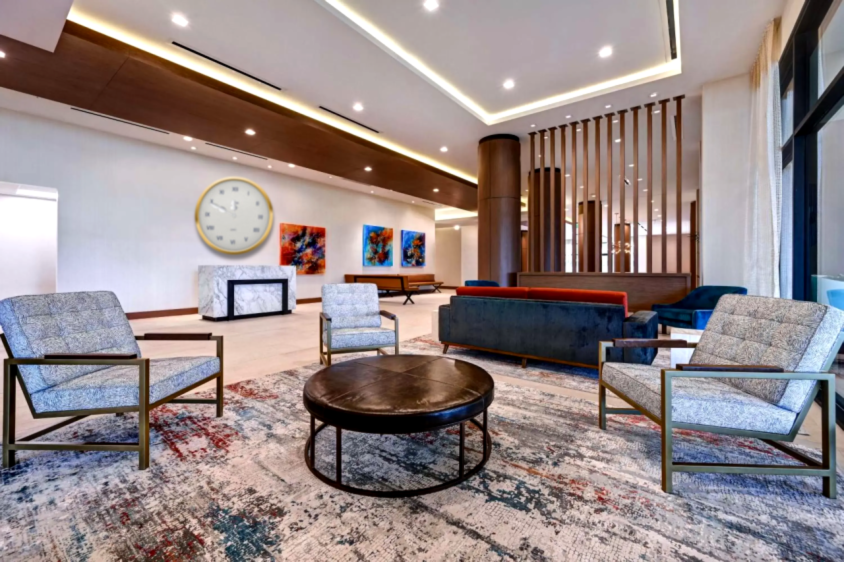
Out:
11 h 49 min
